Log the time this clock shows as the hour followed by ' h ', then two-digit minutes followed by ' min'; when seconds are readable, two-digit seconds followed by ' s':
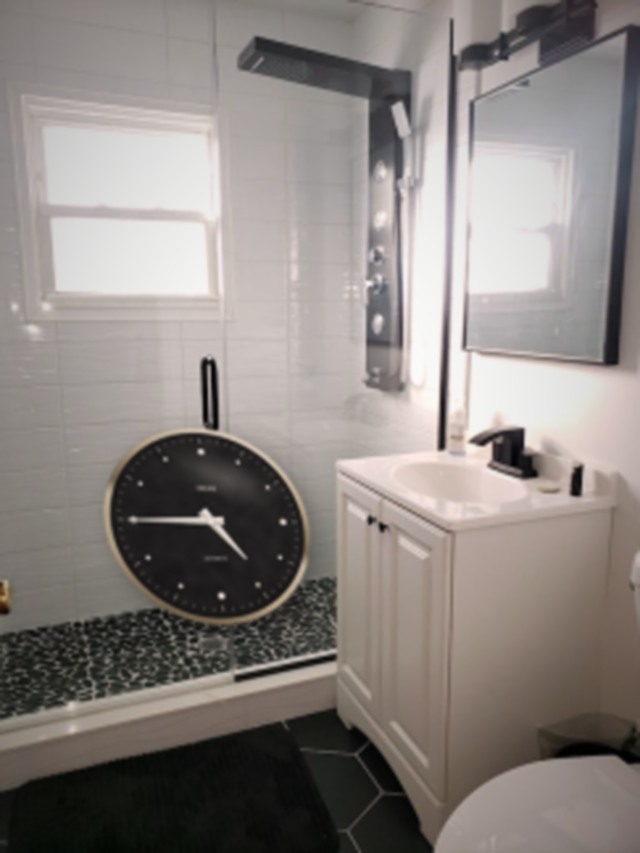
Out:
4 h 45 min
